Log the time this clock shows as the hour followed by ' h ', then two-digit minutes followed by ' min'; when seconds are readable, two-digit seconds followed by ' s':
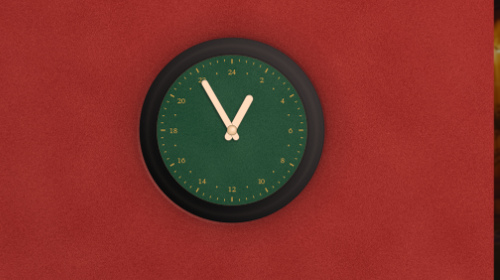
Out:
1 h 55 min
